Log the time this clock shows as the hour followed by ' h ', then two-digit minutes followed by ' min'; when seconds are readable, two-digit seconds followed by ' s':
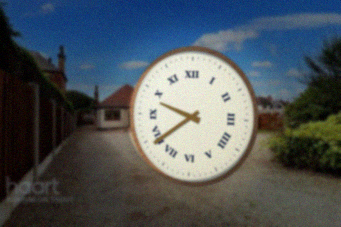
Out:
9 h 39 min
